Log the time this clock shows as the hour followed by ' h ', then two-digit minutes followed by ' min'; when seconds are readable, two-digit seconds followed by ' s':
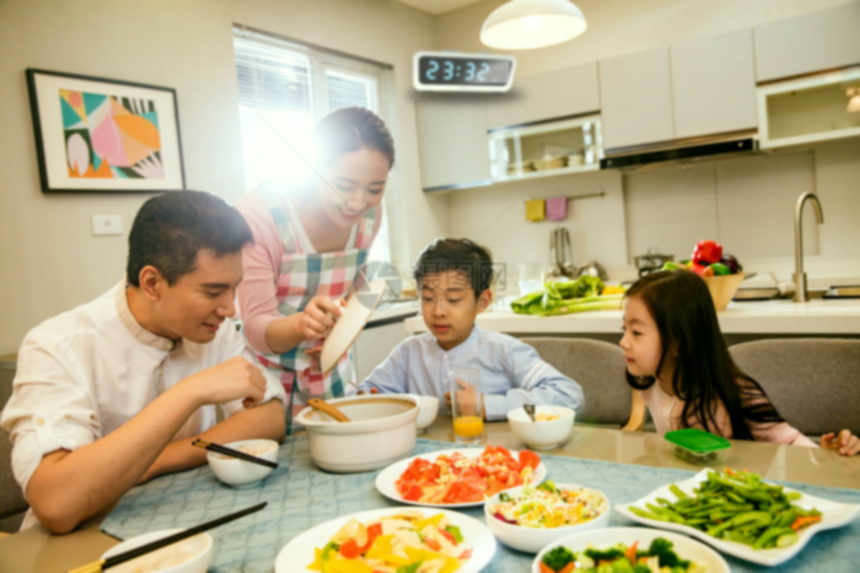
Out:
23 h 32 min
